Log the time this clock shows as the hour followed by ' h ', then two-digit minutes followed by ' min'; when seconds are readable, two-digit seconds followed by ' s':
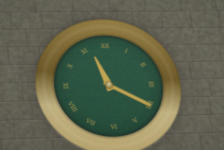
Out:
11 h 20 min
